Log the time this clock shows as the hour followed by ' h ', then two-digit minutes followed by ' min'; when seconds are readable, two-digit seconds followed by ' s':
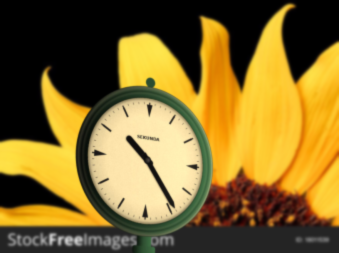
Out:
10 h 24 min
